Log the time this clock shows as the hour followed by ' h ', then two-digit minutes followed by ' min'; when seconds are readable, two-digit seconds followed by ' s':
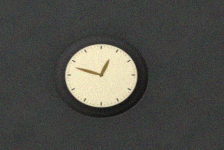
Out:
12 h 48 min
